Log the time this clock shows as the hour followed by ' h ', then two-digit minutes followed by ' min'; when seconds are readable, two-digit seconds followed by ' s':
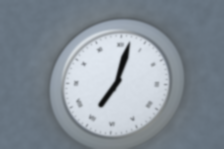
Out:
7 h 02 min
